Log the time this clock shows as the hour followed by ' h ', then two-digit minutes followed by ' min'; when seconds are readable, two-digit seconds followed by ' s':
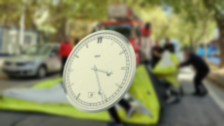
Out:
3 h 26 min
